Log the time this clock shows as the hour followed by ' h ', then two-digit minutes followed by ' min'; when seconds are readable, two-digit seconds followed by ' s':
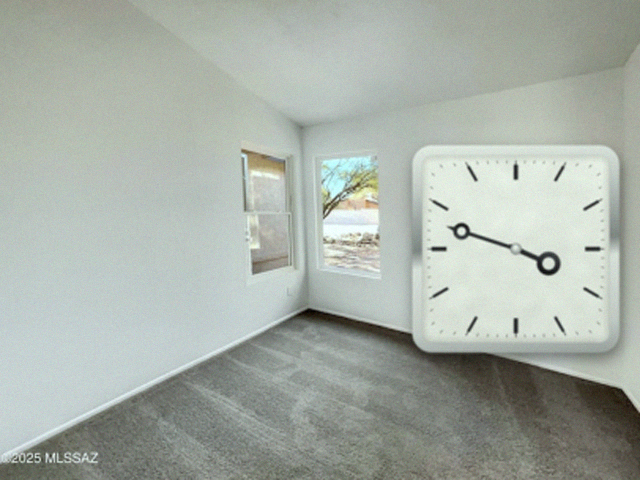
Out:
3 h 48 min
